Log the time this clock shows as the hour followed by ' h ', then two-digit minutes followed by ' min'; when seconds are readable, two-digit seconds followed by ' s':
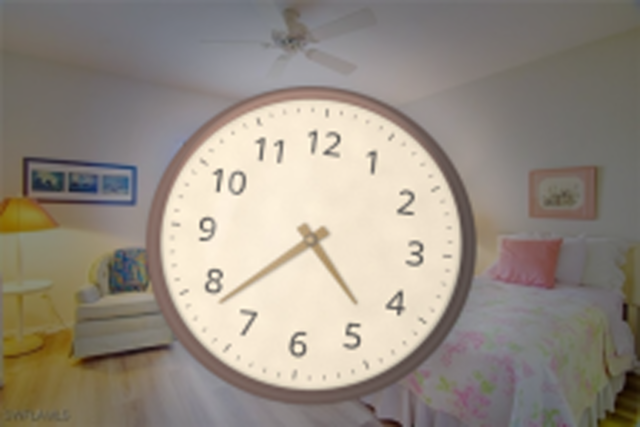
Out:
4 h 38 min
